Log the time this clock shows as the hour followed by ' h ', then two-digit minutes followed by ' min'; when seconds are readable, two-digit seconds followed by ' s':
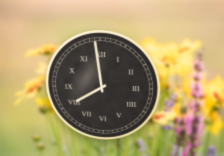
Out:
7 h 59 min
